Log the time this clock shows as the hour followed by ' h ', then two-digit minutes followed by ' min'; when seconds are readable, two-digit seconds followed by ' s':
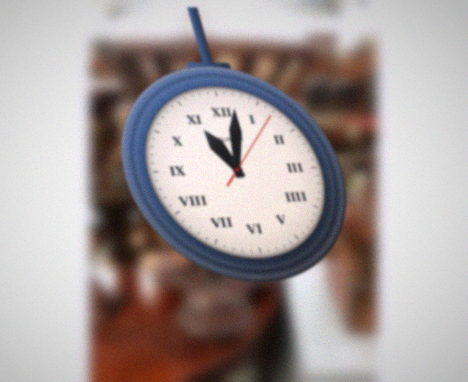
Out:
11 h 02 min 07 s
